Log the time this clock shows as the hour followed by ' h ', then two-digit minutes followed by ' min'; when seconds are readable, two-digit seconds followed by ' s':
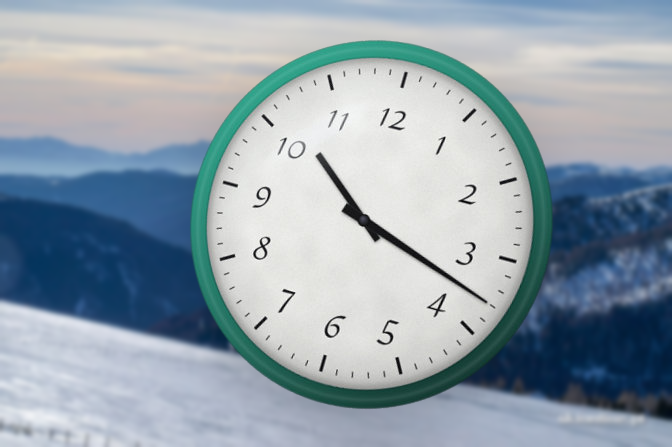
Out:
10 h 18 min
